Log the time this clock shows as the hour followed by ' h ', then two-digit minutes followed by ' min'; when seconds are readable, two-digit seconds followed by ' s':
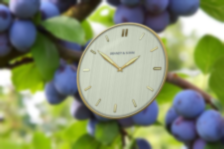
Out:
1 h 51 min
